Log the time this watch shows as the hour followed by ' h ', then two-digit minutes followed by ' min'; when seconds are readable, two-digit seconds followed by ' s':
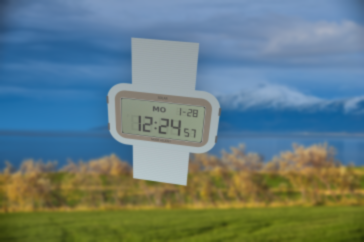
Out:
12 h 24 min
